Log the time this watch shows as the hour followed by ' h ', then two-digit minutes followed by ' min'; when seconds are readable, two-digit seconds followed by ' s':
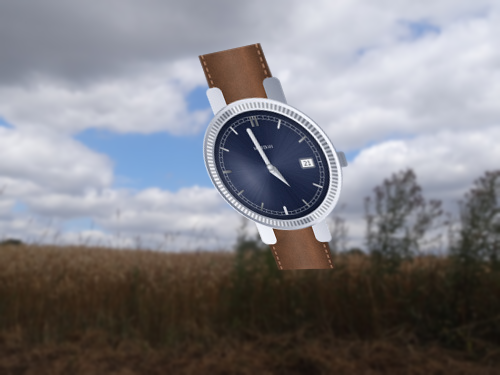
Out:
4 h 58 min
